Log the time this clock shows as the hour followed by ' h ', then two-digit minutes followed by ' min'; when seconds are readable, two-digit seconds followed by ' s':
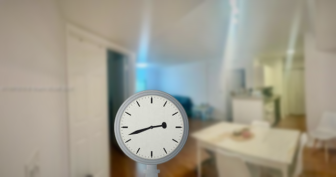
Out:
2 h 42 min
